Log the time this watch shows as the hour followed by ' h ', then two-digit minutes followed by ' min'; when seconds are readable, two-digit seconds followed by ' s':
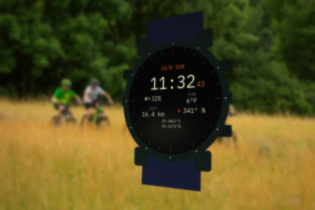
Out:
11 h 32 min
